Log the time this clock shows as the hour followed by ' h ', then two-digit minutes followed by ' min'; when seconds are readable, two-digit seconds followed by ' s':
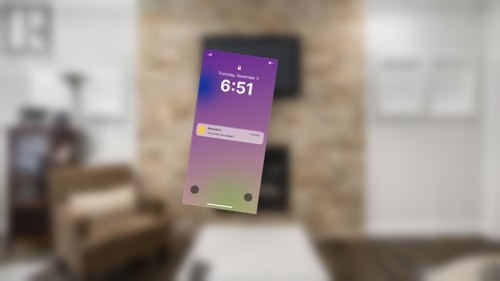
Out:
6 h 51 min
